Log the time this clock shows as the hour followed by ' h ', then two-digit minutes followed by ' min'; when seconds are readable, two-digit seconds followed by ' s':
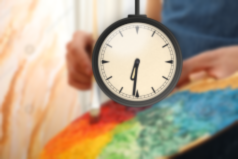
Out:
6 h 31 min
